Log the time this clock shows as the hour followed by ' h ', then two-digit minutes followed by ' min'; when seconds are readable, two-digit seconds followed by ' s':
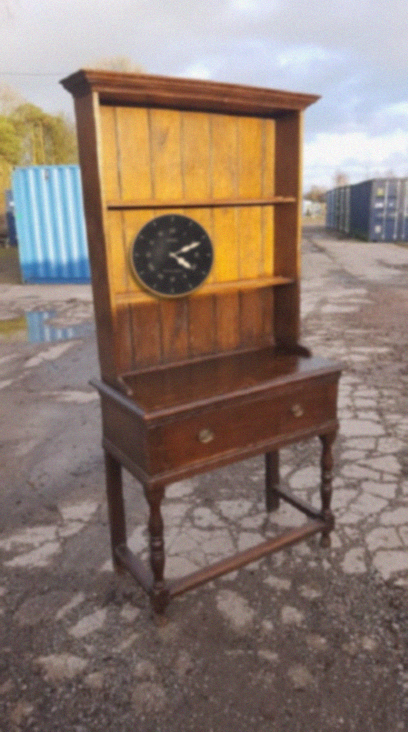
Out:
4 h 11 min
